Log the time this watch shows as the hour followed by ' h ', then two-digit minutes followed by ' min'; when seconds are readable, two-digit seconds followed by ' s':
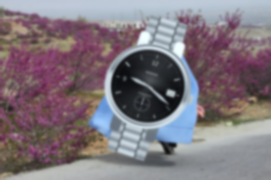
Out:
9 h 19 min
